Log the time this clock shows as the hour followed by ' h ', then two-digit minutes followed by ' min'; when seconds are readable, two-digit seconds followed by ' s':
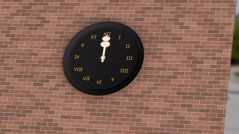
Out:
12 h 00 min
